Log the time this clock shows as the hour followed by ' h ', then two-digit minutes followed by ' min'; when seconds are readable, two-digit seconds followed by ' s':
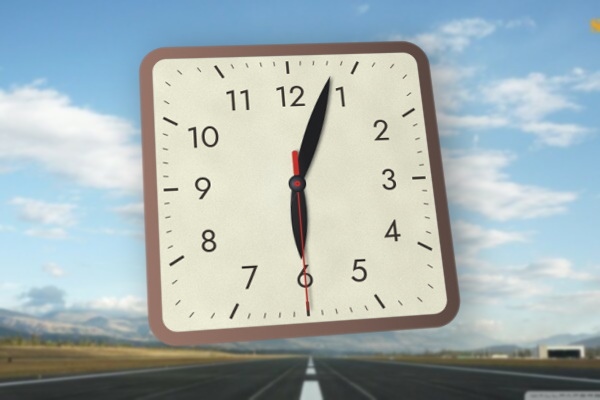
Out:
6 h 03 min 30 s
